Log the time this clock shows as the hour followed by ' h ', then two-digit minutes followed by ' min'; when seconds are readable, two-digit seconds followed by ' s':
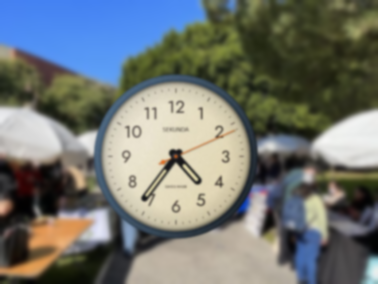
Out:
4 h 36 min 11 s
